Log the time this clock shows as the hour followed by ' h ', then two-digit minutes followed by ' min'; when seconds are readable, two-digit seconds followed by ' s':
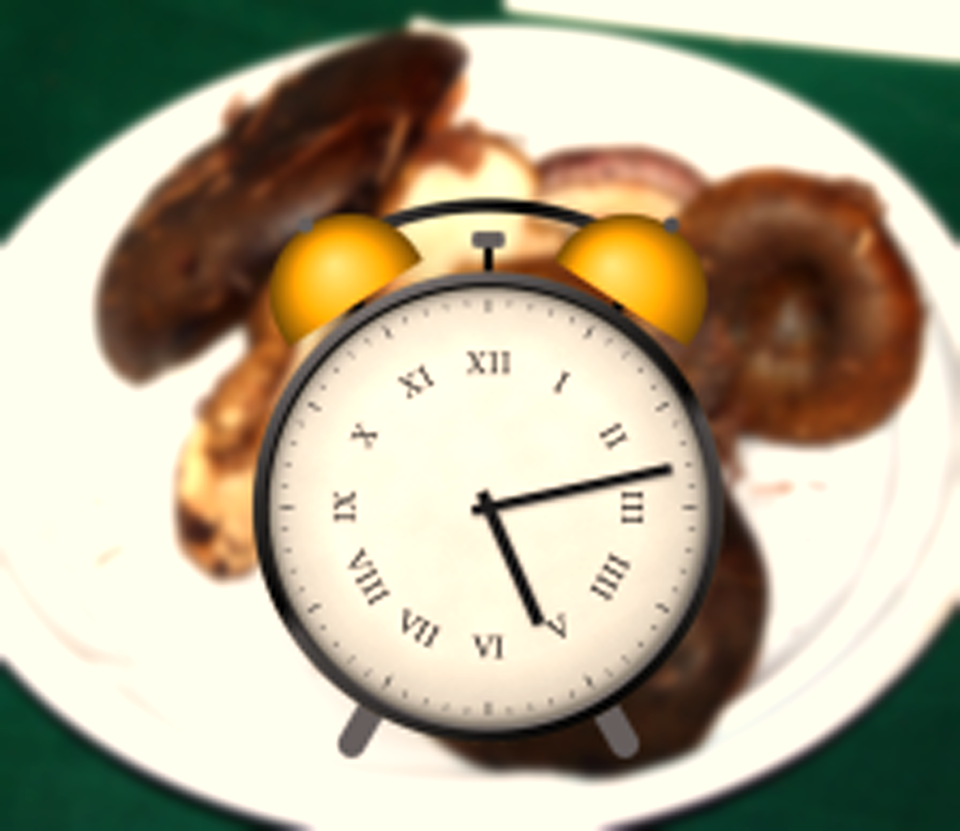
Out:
5 h 13 min
